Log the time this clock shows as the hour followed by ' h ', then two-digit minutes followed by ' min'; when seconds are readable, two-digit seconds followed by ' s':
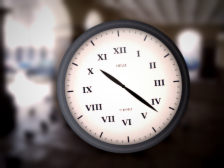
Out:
10 h 22 min
